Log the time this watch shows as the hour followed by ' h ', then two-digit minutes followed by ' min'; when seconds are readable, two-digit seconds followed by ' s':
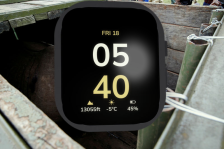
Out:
5 h 40 min
